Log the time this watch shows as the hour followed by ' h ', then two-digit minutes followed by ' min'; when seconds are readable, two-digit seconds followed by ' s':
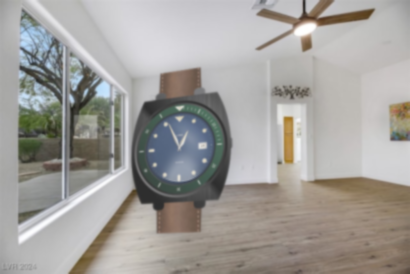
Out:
12 h 56 min
